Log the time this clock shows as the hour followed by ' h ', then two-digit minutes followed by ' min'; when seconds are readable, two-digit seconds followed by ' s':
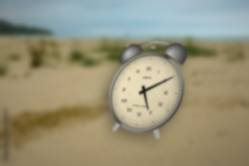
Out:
5 h 10 min
